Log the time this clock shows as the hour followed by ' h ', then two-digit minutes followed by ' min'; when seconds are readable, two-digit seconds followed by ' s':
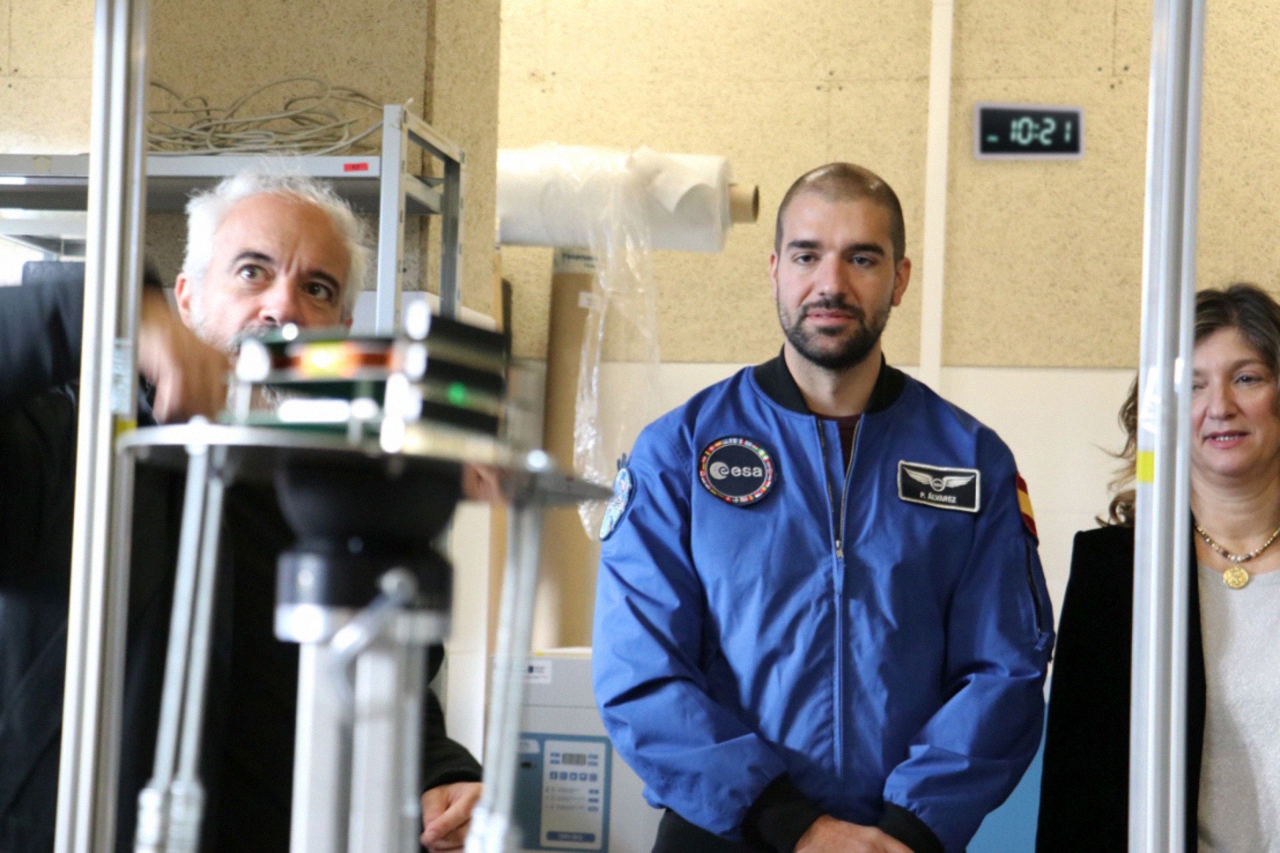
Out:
10 h 21 min
